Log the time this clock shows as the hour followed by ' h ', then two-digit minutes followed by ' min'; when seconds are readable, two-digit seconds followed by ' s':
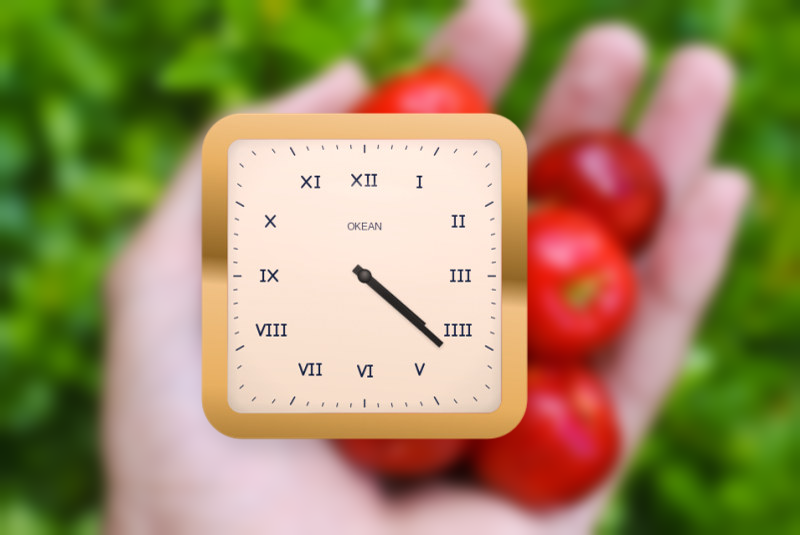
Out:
4 h 22 min
